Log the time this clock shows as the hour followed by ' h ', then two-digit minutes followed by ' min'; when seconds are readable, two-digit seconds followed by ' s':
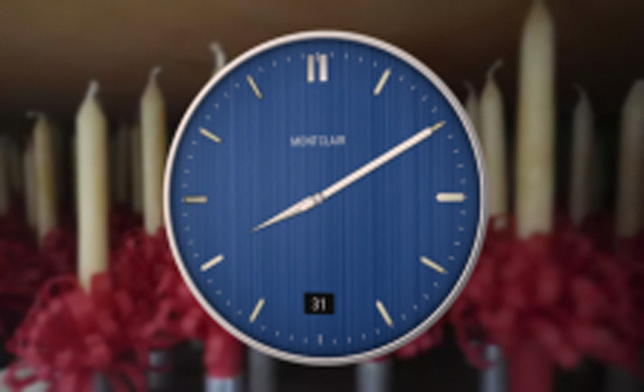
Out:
8 h 10 min
